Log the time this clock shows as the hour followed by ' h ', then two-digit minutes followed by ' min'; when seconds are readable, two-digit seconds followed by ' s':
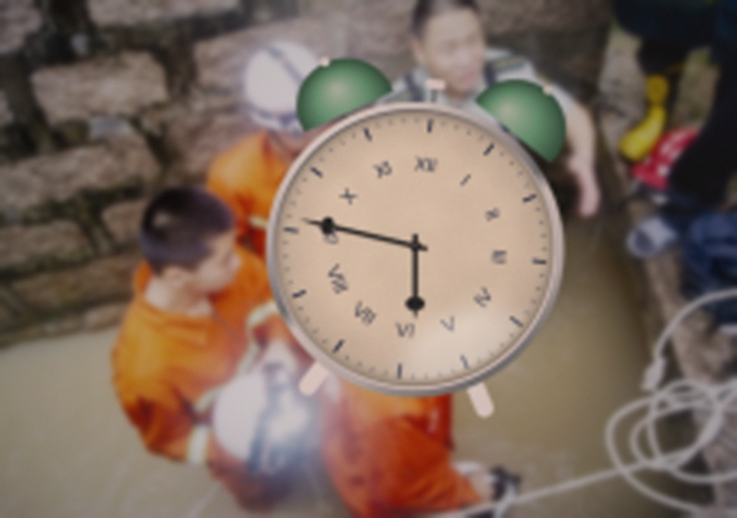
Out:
5 h 46 min
